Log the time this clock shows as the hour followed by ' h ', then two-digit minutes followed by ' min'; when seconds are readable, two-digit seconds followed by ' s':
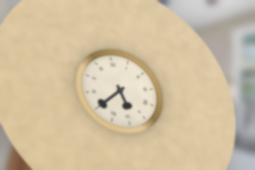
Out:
5 h 40 min
